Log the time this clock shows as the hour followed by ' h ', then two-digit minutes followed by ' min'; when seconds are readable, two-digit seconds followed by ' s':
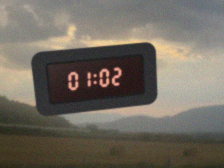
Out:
1 h 02 min
